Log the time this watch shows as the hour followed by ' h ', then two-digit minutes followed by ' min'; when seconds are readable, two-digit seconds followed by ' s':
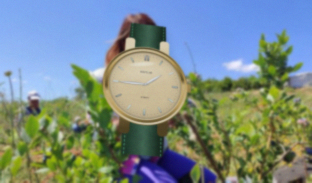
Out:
1 h 45 min
